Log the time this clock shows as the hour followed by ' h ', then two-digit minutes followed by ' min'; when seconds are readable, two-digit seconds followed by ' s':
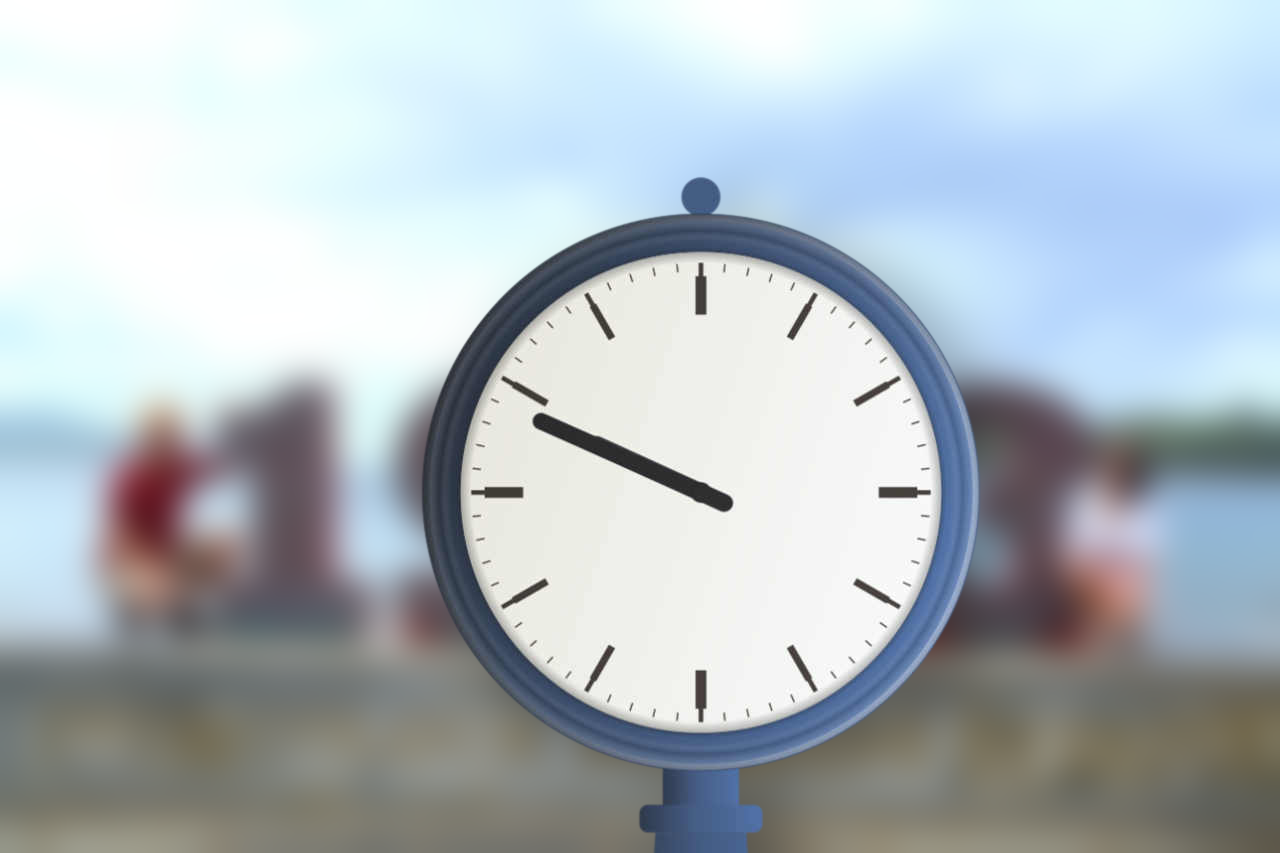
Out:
9 h 49 min
